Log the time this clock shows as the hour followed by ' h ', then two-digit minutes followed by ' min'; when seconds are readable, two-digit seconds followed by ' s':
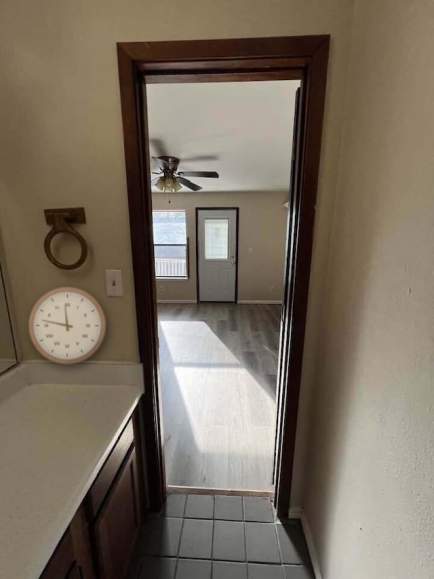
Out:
11 h 47 min
